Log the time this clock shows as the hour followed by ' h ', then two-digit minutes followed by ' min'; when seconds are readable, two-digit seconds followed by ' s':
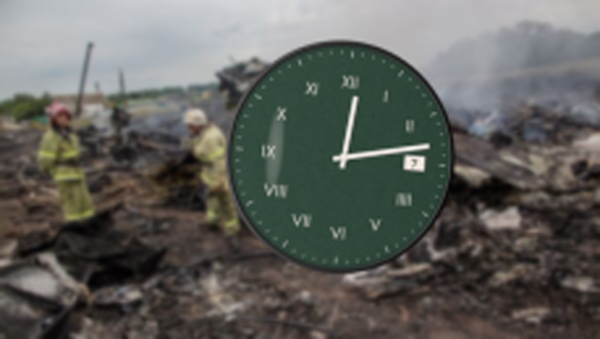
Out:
12 h 13 min
